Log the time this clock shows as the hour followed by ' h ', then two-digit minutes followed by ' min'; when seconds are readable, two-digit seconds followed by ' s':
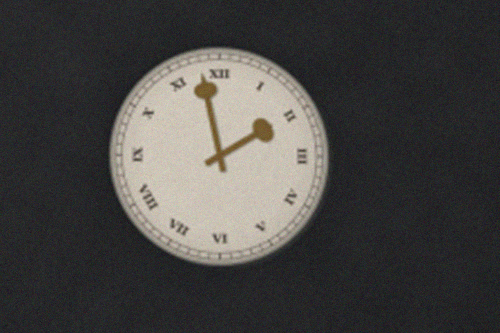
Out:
1 h 58 min
